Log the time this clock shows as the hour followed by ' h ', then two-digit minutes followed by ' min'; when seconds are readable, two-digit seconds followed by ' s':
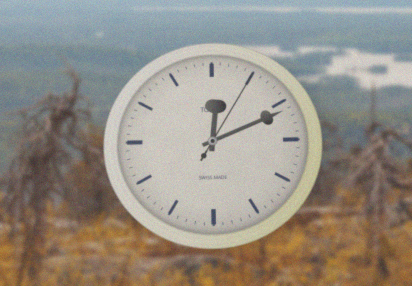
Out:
12 h 11 min 05 s
